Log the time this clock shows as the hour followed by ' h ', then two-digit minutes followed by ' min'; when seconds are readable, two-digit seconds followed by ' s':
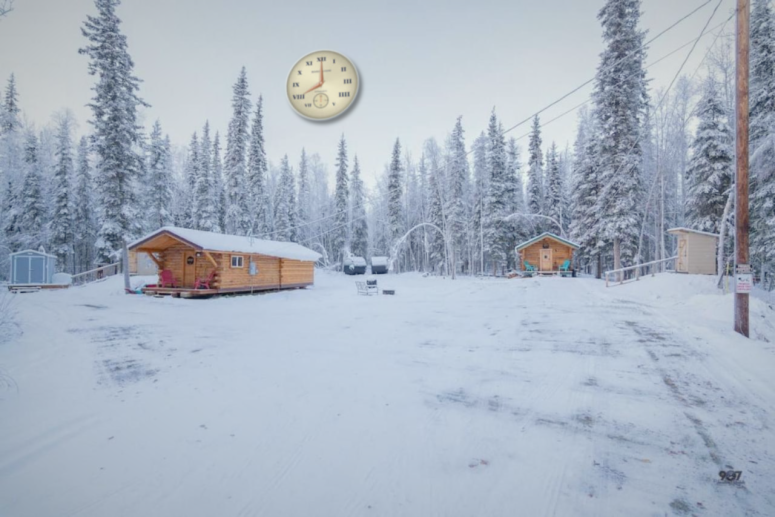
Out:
8 h 00 min
